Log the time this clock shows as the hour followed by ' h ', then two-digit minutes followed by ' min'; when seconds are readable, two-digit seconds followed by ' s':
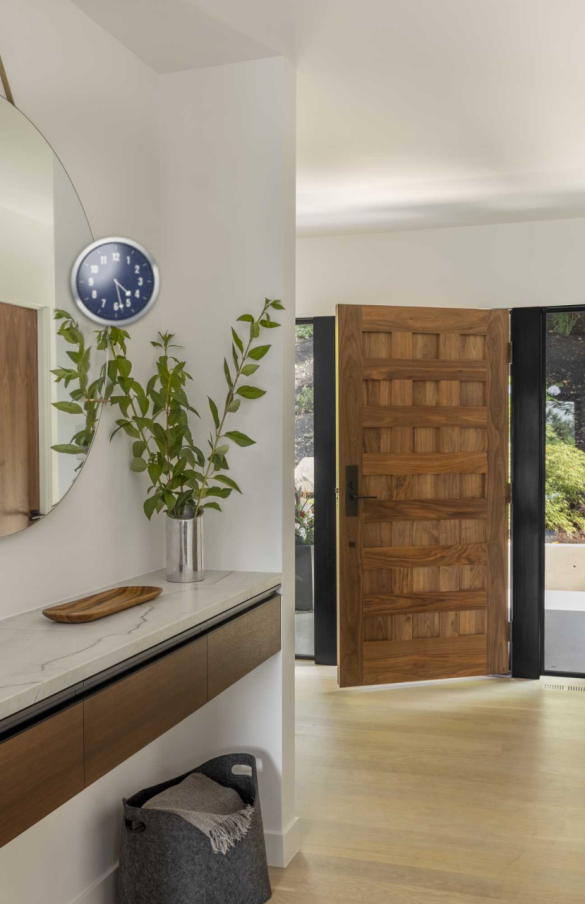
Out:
4 h 28 min
